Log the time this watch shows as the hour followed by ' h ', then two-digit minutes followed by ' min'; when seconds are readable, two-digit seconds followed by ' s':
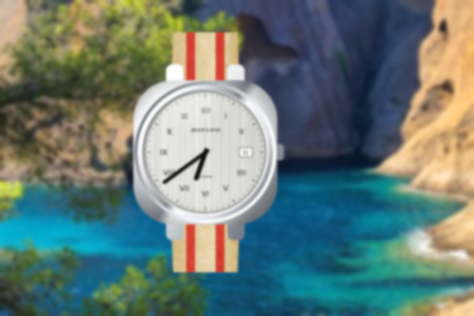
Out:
6 h 39 min
